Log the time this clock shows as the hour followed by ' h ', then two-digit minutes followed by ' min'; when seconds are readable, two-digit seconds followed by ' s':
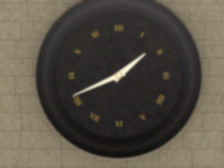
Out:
1 h 41 min
